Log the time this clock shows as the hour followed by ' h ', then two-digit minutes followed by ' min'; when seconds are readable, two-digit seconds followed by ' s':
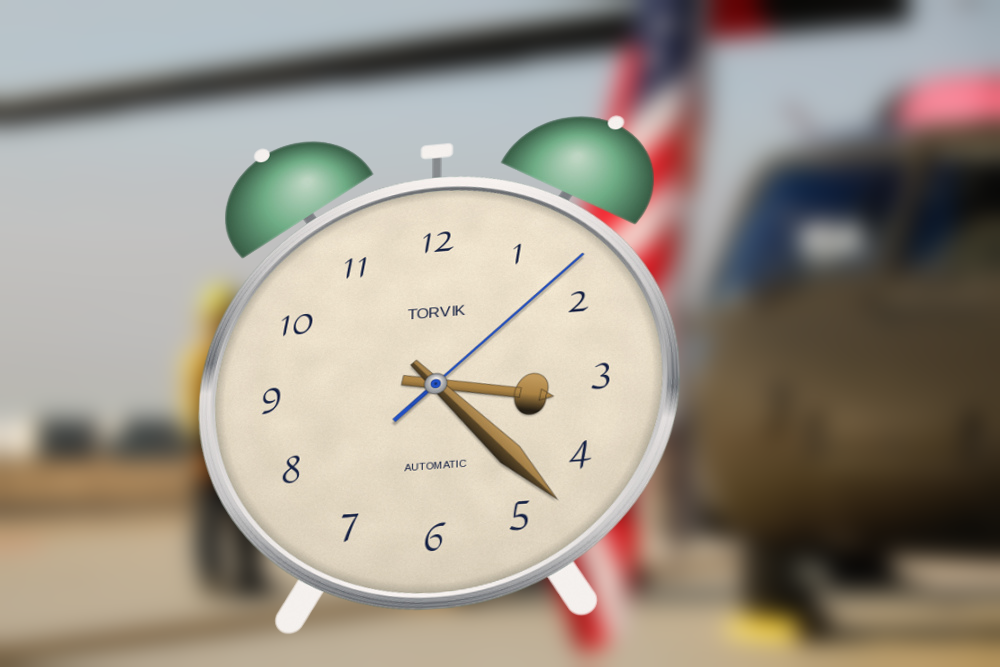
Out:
3 h 23 min 08 s
